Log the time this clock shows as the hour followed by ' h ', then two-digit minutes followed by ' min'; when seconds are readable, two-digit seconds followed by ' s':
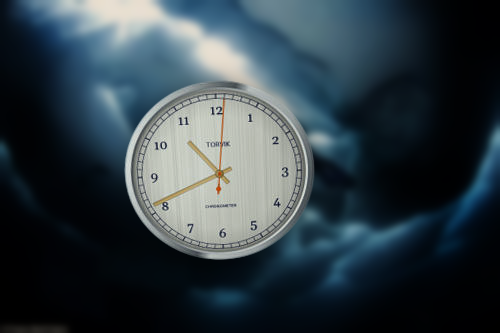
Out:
10 h 41 min 01 s
